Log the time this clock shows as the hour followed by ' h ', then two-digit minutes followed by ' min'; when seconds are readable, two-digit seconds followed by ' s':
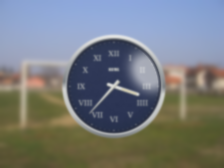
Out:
3 h 37 min
